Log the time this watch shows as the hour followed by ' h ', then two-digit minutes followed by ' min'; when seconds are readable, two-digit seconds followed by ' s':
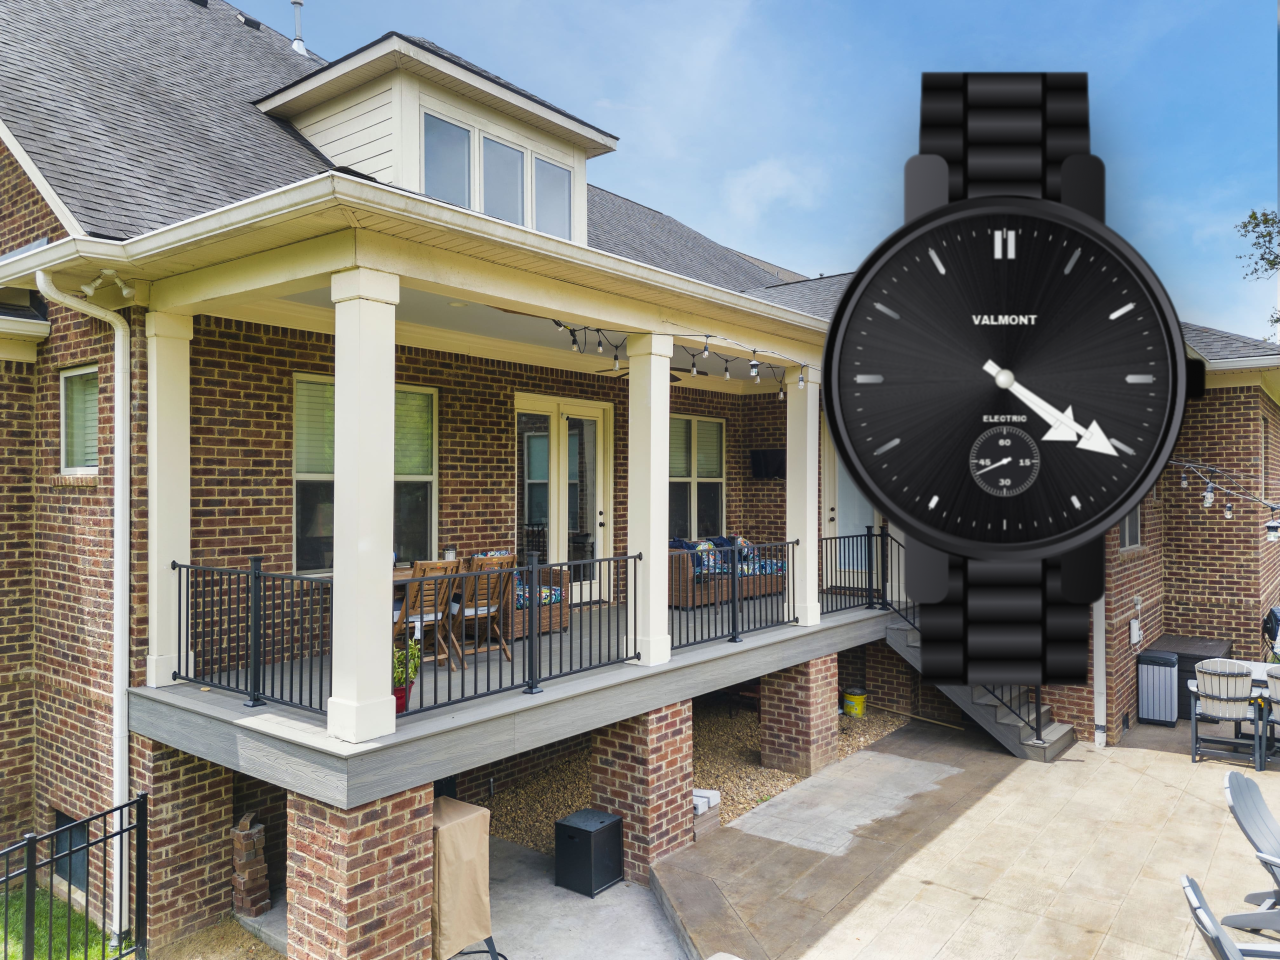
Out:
4 h 20 min 41 s
